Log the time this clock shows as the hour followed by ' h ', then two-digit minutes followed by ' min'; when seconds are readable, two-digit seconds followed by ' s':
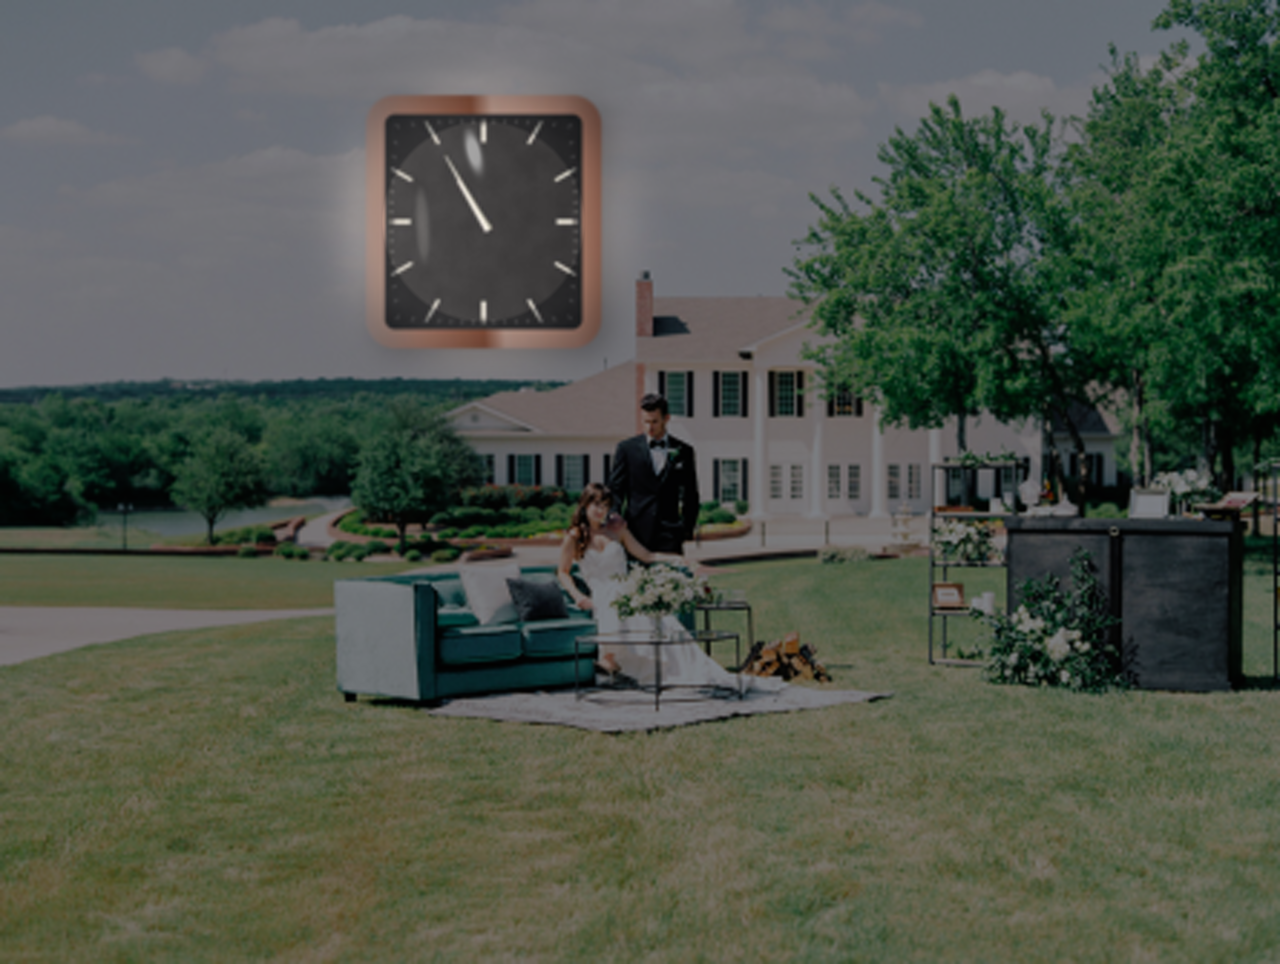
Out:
10 h 55 min
